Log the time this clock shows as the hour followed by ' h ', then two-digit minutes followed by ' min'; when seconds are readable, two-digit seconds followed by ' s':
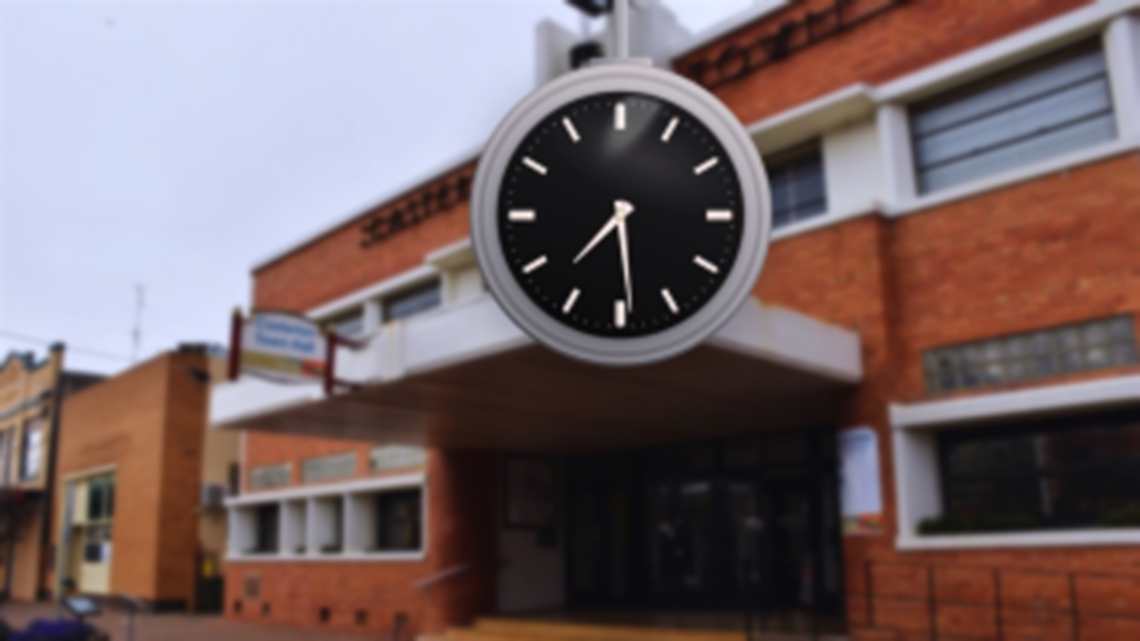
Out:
7 h 29 min
